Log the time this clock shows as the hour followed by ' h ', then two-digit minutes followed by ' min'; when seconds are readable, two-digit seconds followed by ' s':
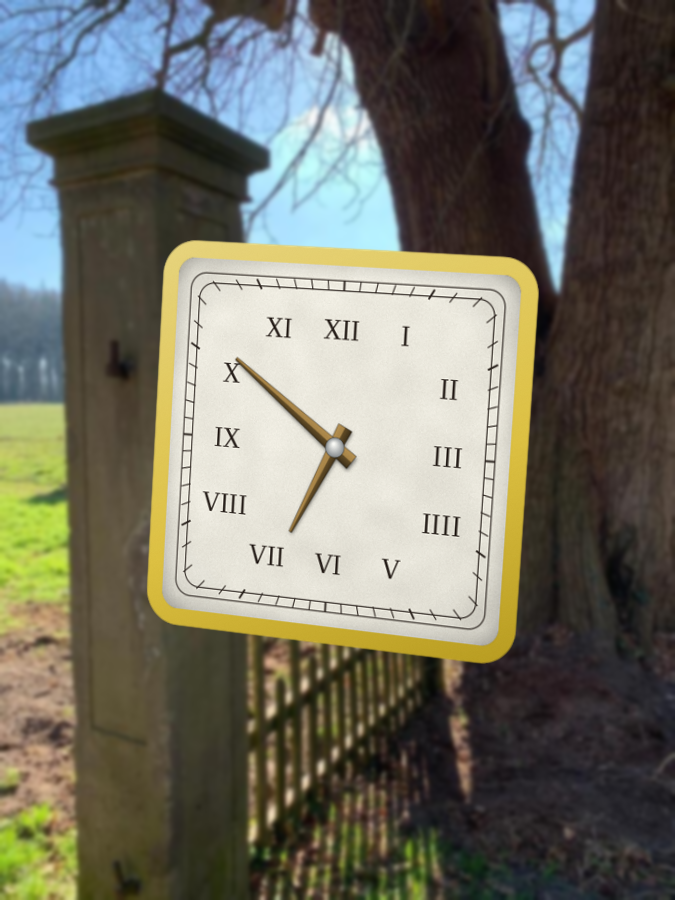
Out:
6 h 51 min
